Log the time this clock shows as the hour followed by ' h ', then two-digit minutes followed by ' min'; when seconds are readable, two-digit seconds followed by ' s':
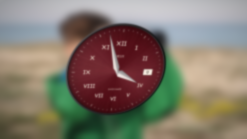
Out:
3 h 57 min
